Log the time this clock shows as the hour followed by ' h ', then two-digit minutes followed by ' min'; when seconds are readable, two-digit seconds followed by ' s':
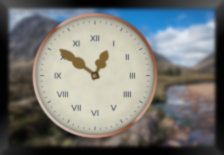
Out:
12 h 51 min
